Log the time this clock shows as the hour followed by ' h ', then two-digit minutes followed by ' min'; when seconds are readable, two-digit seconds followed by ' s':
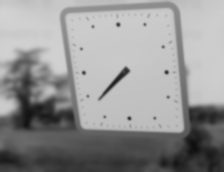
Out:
7 h 38 min
